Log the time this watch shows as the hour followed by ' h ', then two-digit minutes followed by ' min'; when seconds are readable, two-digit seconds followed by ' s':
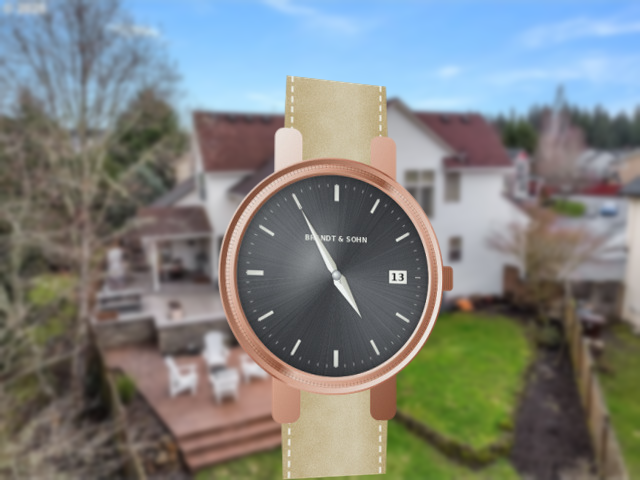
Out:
4 h 55 min
